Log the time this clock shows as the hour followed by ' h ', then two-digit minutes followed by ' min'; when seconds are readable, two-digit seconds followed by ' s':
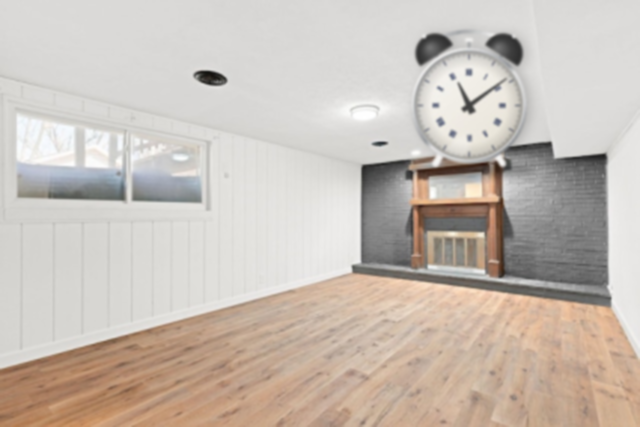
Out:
11 h 09 min
